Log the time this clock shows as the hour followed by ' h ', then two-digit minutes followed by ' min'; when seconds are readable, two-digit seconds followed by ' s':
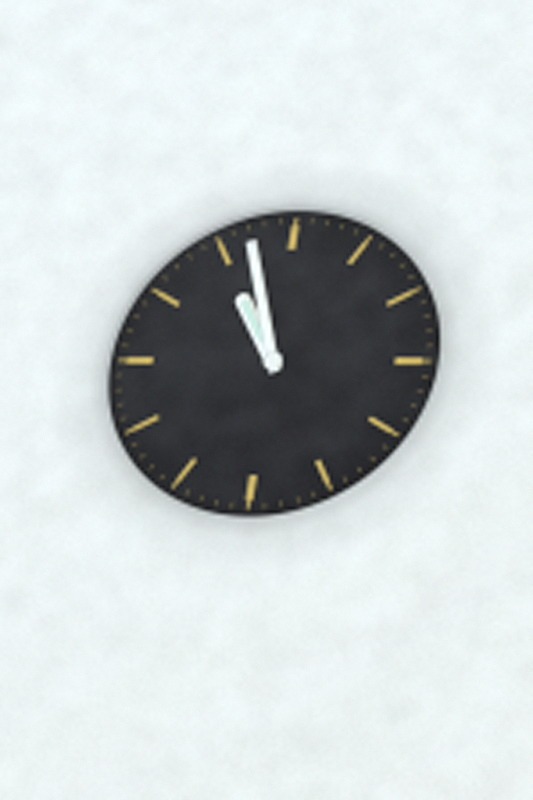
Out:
10 h 57 min
